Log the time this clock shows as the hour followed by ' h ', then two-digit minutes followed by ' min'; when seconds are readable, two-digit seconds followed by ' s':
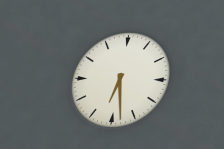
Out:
6 h 28 min
